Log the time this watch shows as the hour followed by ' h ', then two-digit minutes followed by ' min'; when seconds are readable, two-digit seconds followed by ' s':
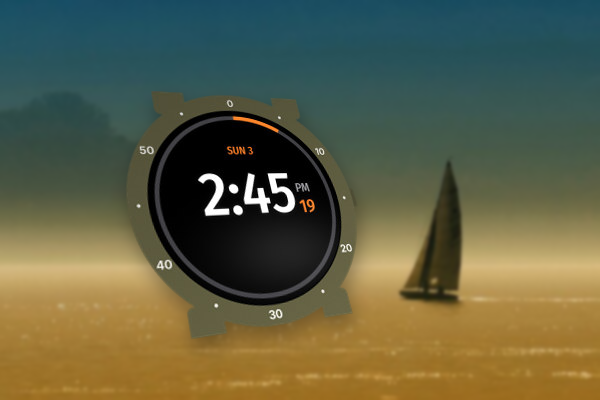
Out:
2 h 45 min 19 s
